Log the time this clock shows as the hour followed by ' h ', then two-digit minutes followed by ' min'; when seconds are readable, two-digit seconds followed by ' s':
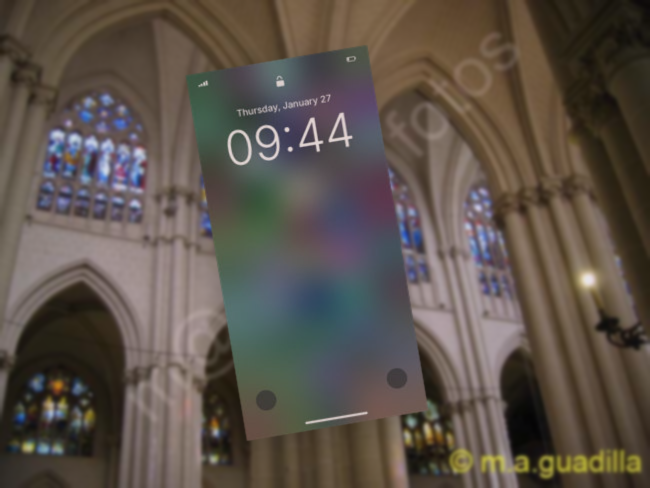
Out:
9 h 44 min
